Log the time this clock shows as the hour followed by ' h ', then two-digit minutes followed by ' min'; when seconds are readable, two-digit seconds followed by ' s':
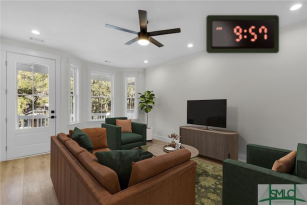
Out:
9 h 57 min
